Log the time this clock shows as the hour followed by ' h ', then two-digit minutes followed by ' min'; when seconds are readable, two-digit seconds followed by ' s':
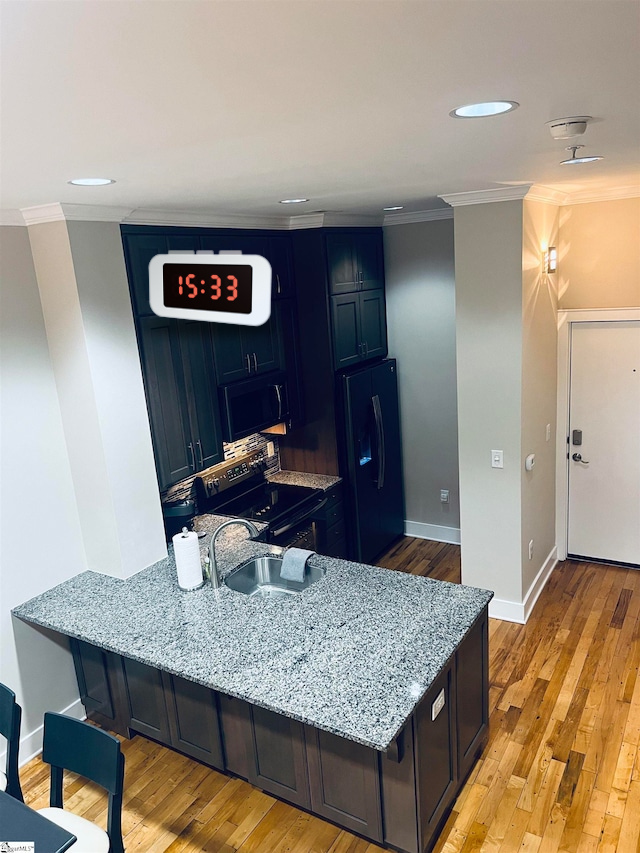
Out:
15 h 33 min
